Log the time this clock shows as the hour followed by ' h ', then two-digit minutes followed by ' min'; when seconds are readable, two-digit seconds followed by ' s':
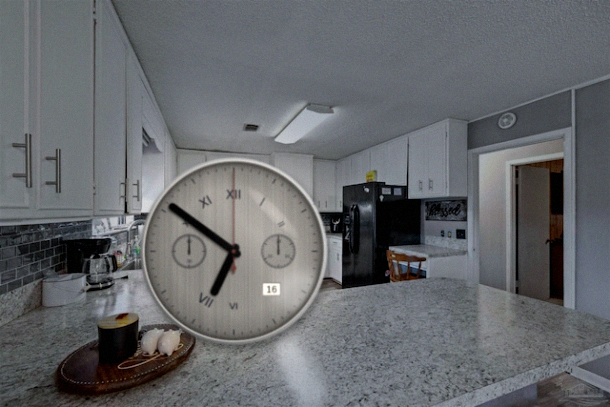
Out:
6 h 51 min
